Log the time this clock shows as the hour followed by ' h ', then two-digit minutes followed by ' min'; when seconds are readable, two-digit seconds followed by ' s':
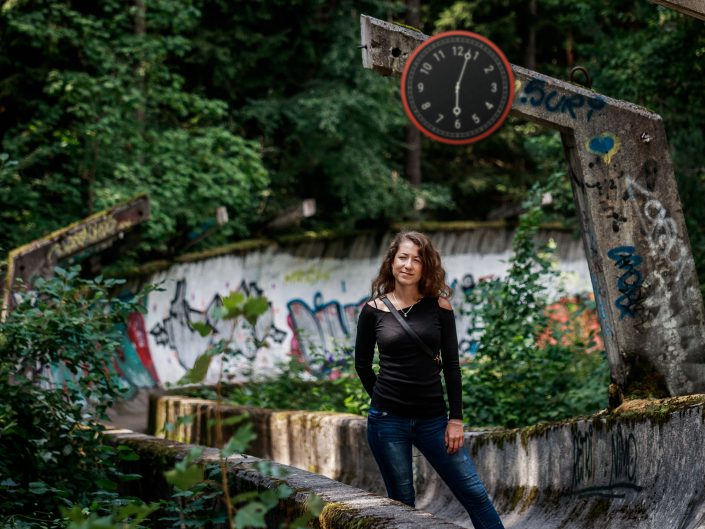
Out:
6 h 03 min
